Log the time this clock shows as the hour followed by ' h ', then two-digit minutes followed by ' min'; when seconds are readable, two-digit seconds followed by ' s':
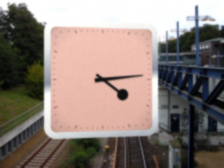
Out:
4 h 14 min
